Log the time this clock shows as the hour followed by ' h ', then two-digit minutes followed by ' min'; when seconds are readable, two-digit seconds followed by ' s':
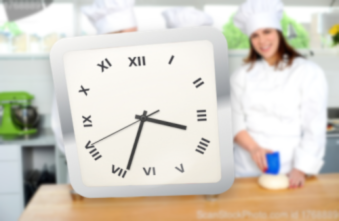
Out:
3 h 33 min 41 s
